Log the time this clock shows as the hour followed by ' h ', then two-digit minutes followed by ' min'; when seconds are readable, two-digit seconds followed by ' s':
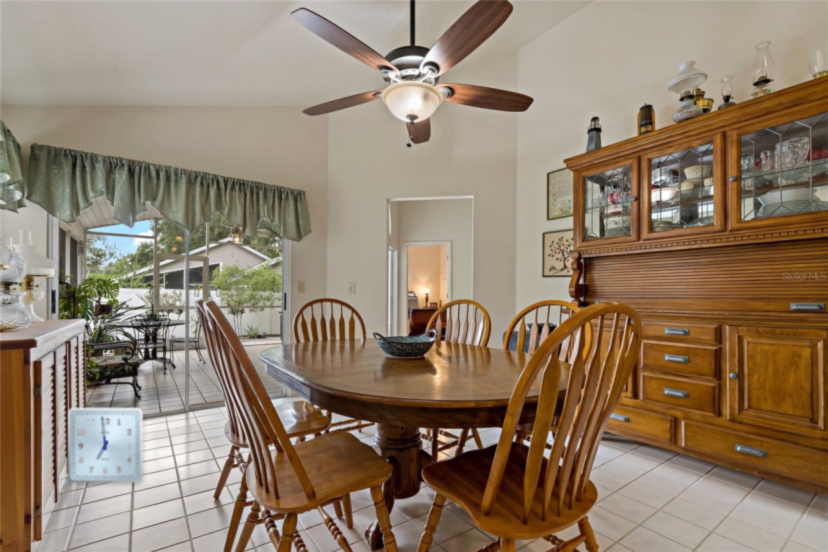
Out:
6 h 59 min
